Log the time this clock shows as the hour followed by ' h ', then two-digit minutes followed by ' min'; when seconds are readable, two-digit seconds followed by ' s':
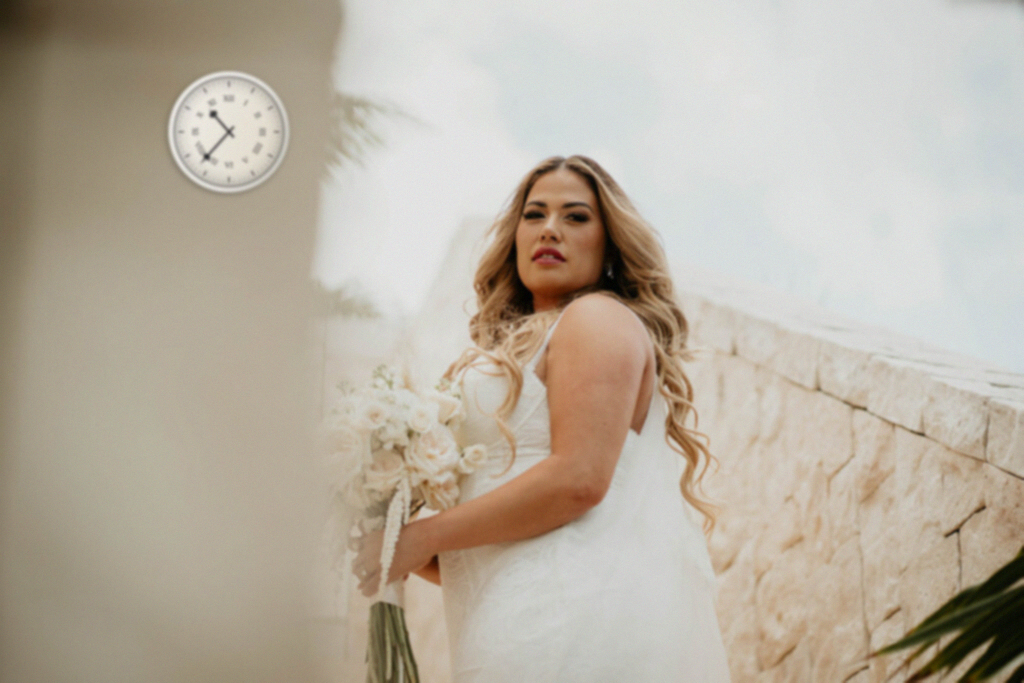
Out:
10 h 37 min
